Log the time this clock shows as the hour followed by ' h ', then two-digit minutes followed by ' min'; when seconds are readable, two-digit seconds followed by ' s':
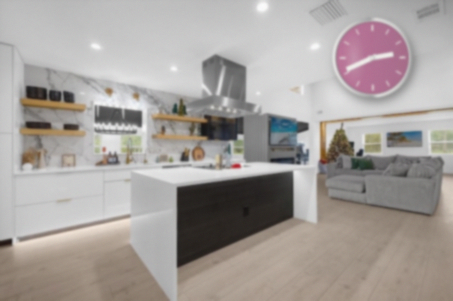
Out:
2 h 41 min
